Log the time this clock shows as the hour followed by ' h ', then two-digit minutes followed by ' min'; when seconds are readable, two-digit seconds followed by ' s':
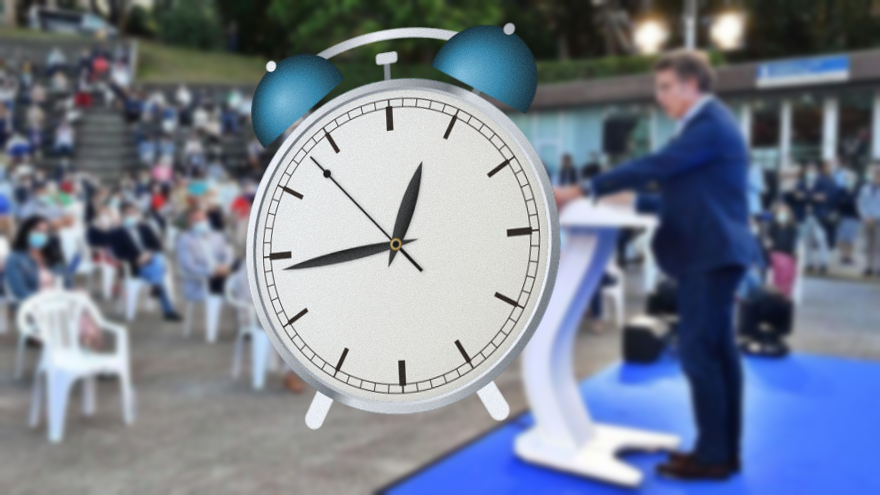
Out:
12 h 43 min 53 s
